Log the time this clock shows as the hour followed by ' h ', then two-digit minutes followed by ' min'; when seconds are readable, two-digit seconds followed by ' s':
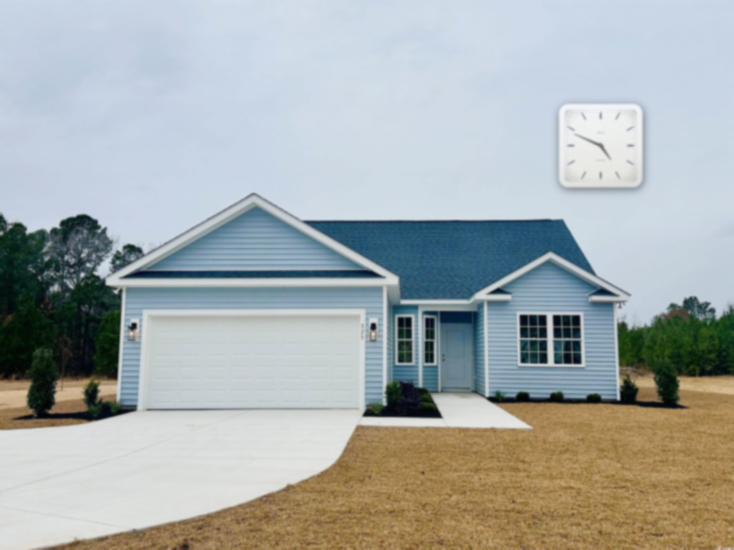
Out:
4 h 49 min
